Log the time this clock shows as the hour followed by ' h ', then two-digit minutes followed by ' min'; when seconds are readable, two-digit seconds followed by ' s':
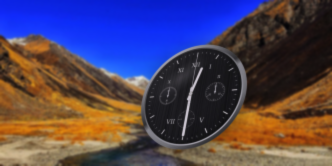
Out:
12 h 30 min
